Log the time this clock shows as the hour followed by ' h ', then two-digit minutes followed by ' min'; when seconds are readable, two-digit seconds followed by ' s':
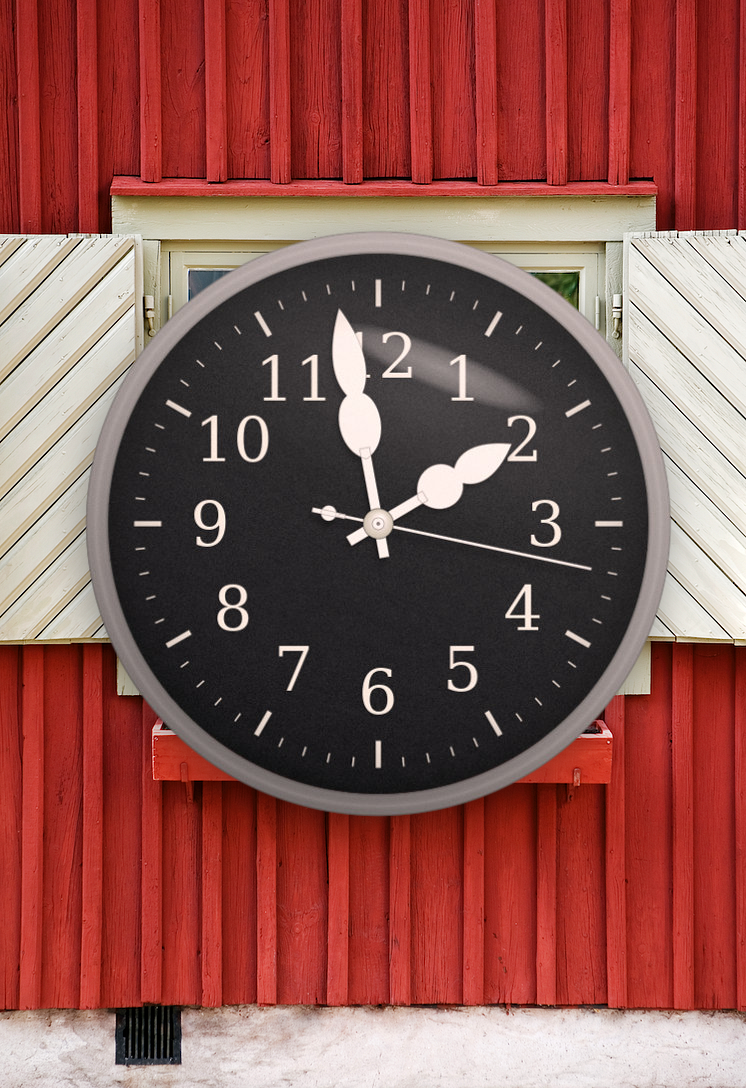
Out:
1 h 58 min 17 s
